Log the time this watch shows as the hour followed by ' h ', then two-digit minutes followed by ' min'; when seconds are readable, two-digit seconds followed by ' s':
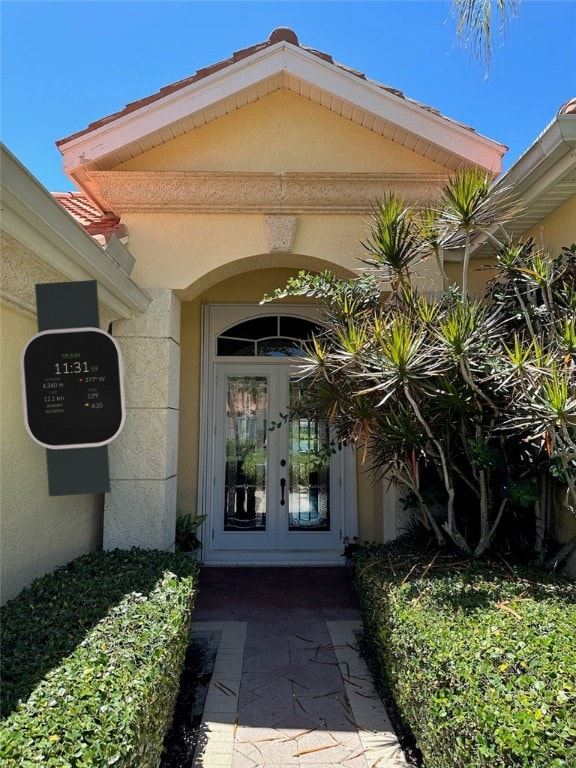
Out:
11 h 31 min
